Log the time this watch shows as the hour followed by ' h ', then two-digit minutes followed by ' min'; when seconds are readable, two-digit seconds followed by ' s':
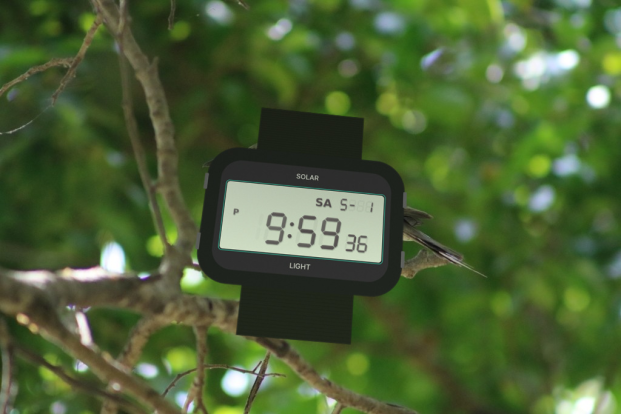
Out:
9 h 59 min 36 s
